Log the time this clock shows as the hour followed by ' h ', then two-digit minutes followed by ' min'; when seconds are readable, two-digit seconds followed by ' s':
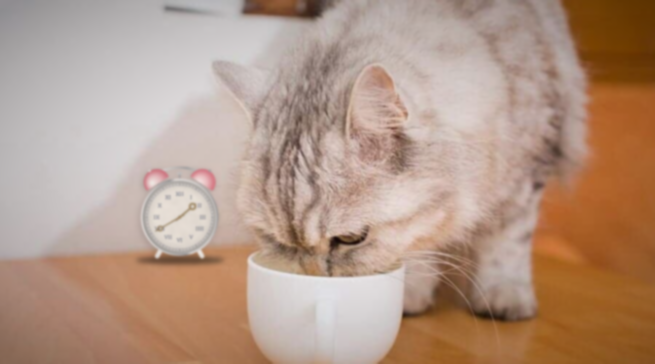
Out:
1 h 40 min
